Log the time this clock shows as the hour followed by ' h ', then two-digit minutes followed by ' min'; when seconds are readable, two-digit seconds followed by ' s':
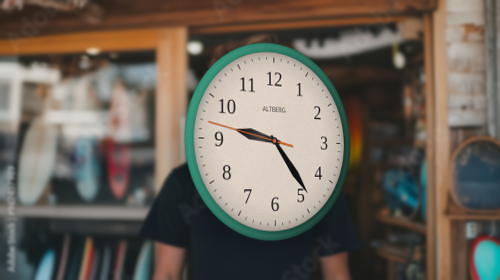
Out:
9 h 23 min 47 s
